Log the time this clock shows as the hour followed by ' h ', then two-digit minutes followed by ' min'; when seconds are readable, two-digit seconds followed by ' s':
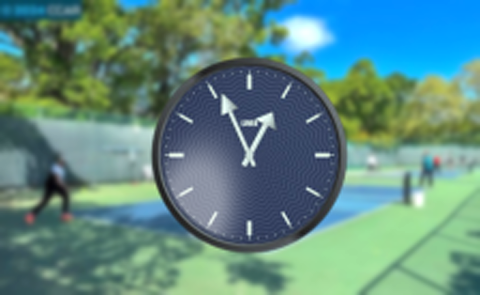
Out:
12 h 56 min
